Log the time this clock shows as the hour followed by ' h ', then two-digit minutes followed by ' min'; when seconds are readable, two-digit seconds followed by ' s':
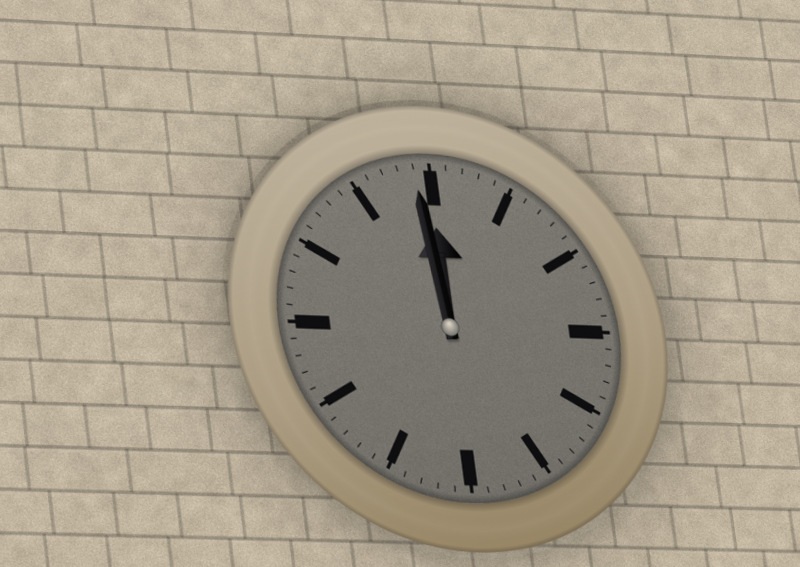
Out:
11 h 59 min
